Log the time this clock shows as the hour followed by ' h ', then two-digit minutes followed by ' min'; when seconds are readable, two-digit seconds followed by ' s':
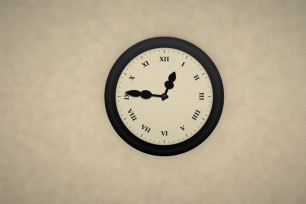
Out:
12 h 46 min
